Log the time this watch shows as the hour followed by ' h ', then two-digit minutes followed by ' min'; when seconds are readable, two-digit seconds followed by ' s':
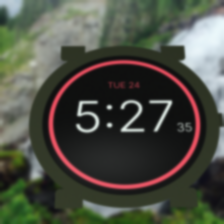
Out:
5 h 27 min 35 s
